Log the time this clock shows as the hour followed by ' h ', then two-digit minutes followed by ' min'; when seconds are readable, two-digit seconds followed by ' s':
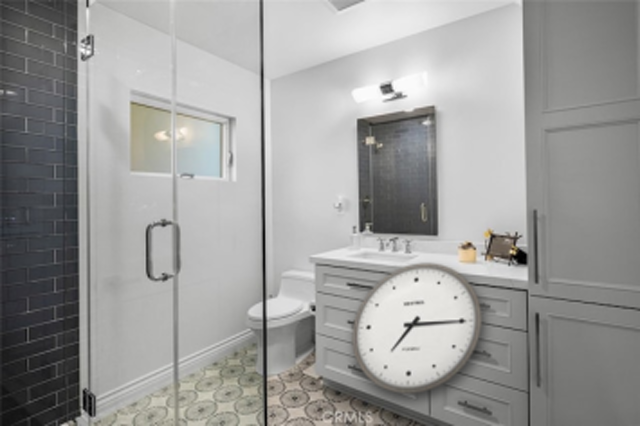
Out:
7 h 15 min
